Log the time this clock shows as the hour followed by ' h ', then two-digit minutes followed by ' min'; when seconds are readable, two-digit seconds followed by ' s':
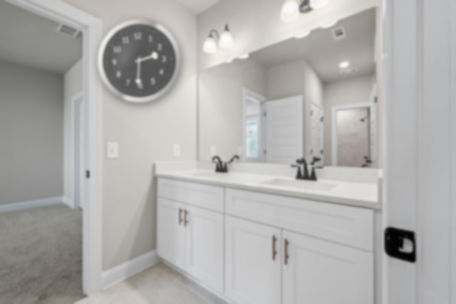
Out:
2 h 31 min
